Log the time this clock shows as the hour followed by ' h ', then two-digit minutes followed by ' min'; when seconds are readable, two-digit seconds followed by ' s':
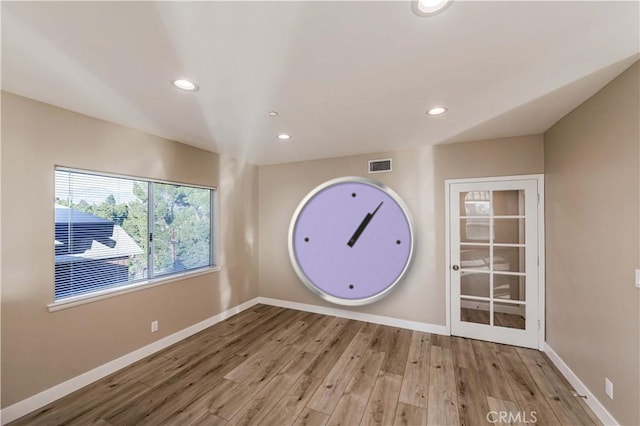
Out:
1 h 06 min
